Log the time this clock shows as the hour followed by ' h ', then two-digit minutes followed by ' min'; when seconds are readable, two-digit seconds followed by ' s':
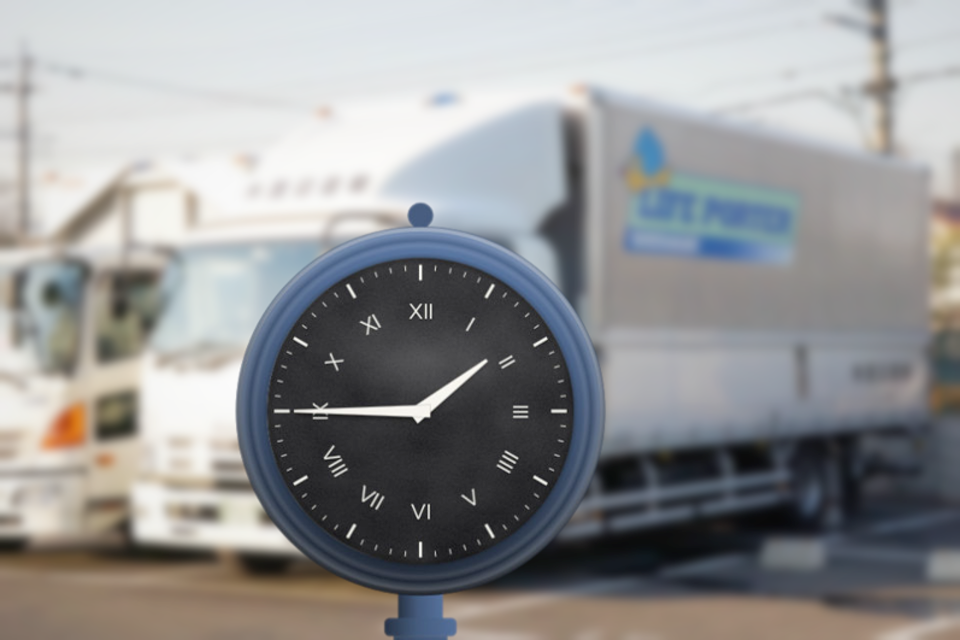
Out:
1 h 45 min
